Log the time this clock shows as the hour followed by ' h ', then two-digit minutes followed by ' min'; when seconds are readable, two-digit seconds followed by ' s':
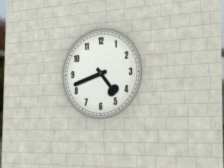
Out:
4 h 42 min
